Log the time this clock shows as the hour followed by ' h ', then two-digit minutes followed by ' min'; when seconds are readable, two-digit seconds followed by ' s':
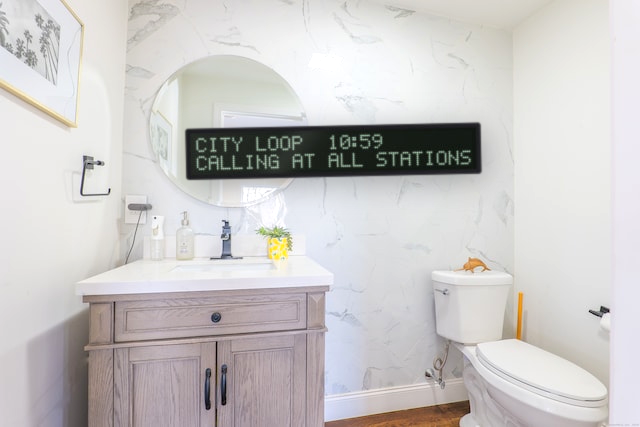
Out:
10 h 59 min
